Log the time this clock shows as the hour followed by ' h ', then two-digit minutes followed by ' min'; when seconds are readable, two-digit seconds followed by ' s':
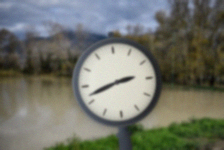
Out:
2 h 42 min
